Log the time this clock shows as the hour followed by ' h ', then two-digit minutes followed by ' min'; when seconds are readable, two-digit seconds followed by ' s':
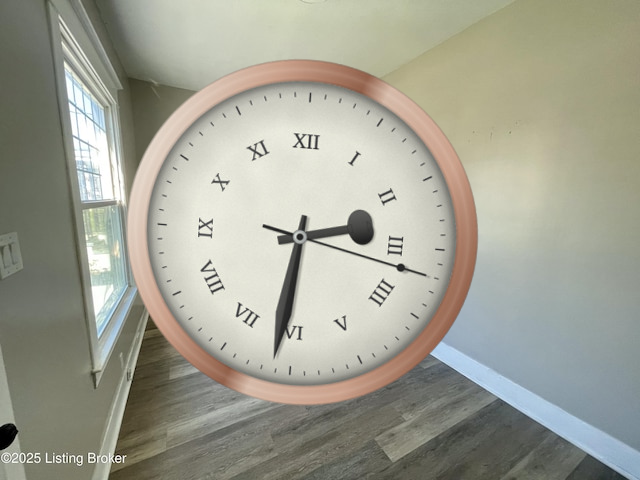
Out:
2 h 31 min 17 s
